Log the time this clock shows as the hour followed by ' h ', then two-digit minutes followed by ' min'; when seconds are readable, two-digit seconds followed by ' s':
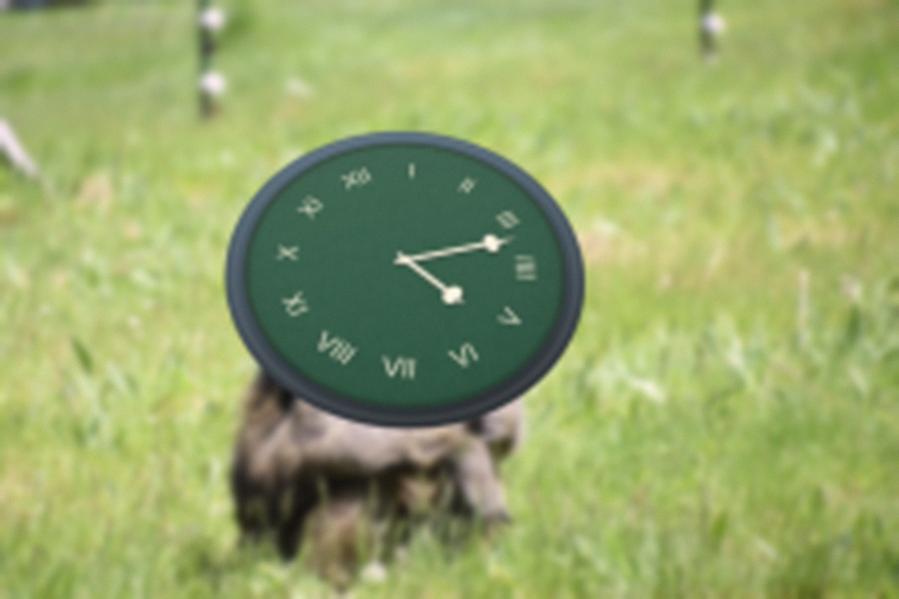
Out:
5 h 17 min
